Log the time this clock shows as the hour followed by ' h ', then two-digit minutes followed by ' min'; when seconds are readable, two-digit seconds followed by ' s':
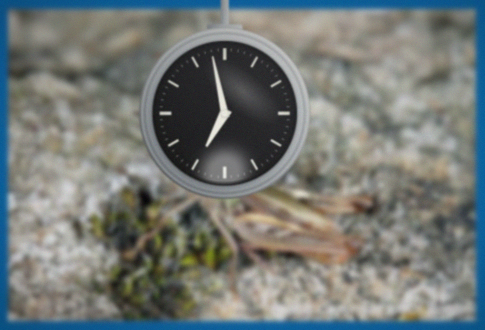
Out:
6 h 58 min
